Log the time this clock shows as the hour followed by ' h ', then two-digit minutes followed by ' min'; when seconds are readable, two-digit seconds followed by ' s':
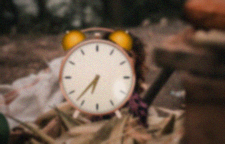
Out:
6 h 37 min
